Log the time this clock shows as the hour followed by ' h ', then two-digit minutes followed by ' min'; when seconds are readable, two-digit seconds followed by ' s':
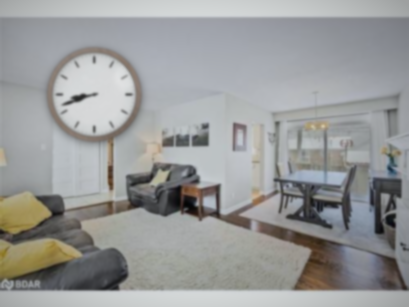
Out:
8 h 42 min
